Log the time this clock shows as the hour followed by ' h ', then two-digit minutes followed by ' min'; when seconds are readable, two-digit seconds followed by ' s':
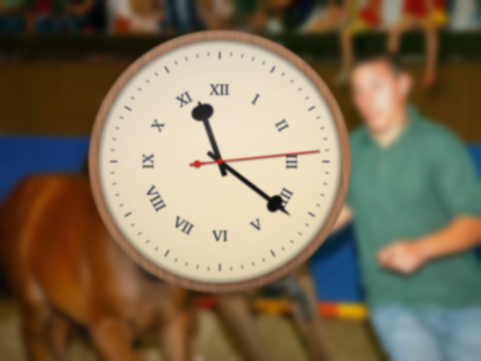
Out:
11 h 21 min 14 s
